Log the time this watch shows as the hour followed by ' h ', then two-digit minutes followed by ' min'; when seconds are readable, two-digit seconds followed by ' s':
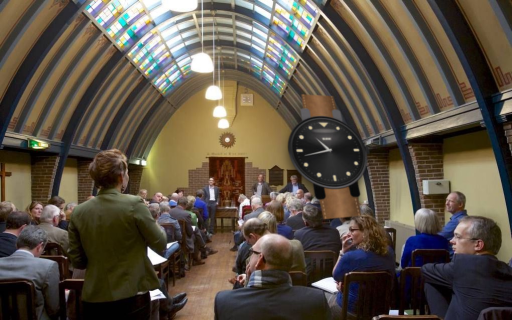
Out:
10 h 43 min
